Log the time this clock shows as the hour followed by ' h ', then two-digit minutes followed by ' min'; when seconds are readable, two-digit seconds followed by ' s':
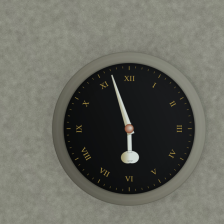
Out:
5 h 57 min
